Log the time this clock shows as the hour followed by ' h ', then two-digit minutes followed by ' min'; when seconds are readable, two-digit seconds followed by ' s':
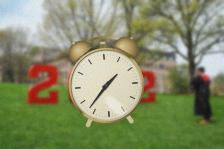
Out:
1 h 37 min
